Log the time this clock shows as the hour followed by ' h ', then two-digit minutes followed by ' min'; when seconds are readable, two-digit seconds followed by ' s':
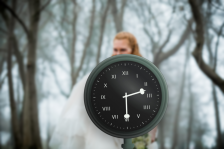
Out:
2 h 30 min
